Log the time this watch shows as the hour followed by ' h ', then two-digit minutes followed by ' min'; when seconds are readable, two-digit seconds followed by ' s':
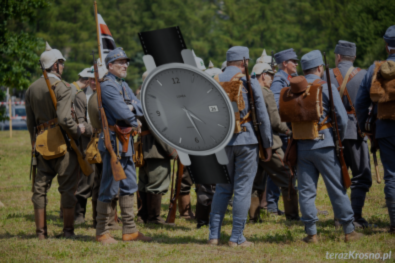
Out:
4 h 28 min
